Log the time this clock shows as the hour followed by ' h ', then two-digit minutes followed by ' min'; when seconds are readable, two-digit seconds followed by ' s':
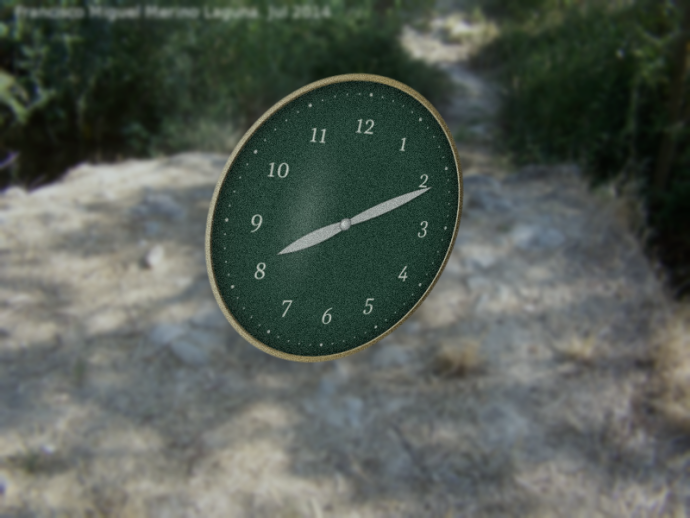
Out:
8 h 11 min
